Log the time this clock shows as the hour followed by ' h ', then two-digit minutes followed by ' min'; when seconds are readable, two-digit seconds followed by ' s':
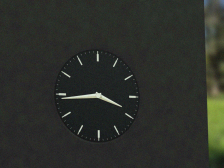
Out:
3 h 44 min
